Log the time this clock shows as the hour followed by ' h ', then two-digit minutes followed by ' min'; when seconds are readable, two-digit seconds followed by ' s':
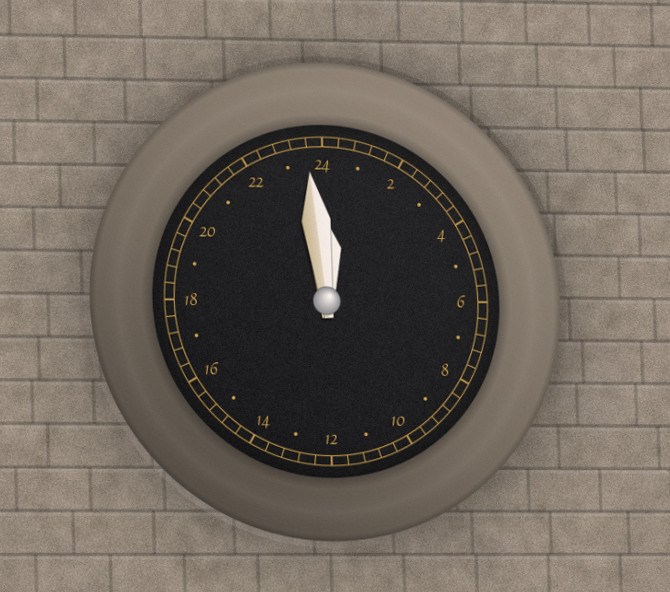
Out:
23 h 59 min
